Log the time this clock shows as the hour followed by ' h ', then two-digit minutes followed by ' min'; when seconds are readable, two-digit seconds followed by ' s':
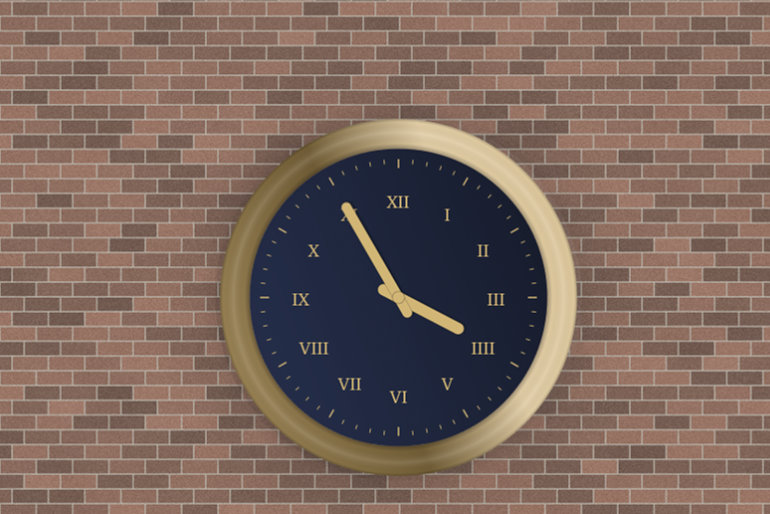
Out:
3 h 55 min
